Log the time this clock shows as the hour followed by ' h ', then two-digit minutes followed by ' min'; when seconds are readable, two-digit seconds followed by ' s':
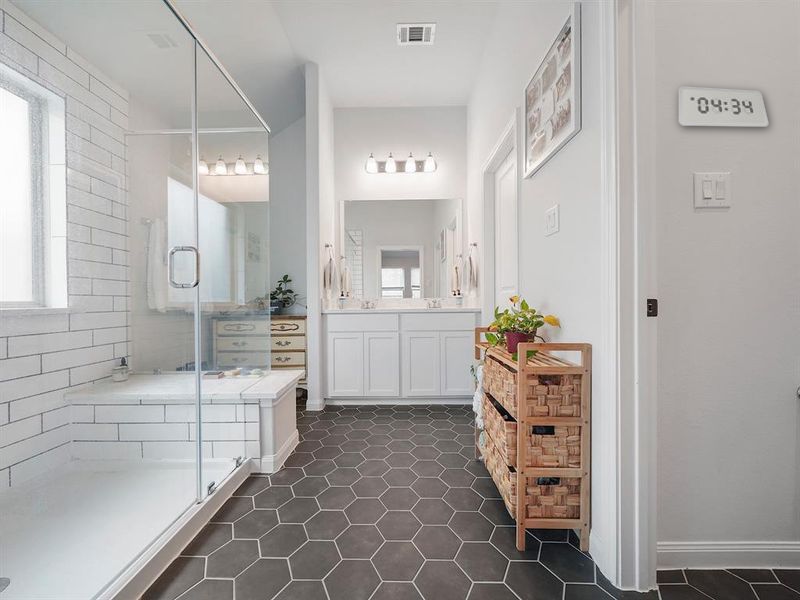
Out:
4 h 34 min
